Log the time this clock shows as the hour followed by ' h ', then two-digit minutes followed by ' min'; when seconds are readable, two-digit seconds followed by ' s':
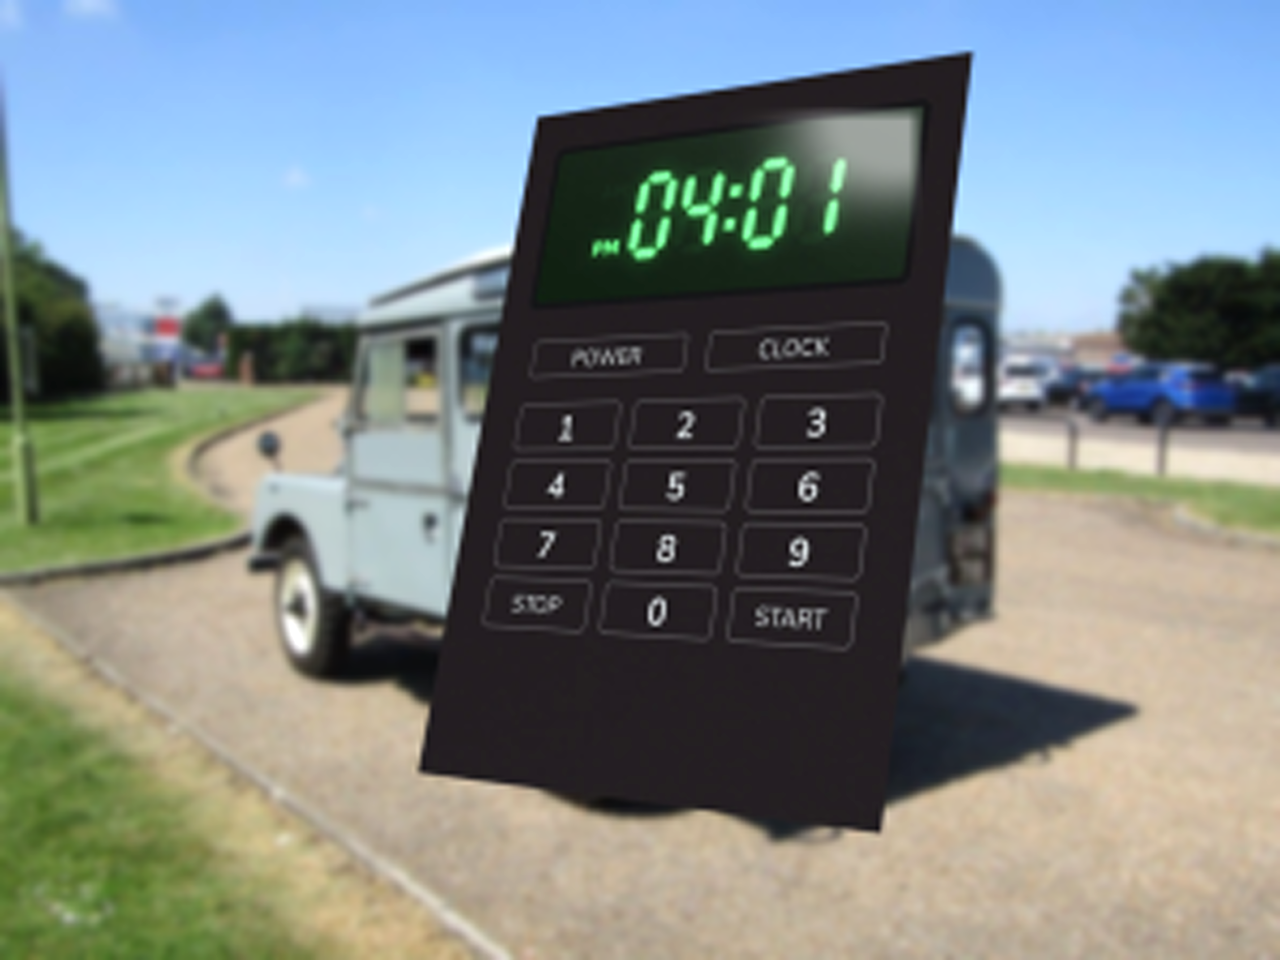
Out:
4 h 01 min
